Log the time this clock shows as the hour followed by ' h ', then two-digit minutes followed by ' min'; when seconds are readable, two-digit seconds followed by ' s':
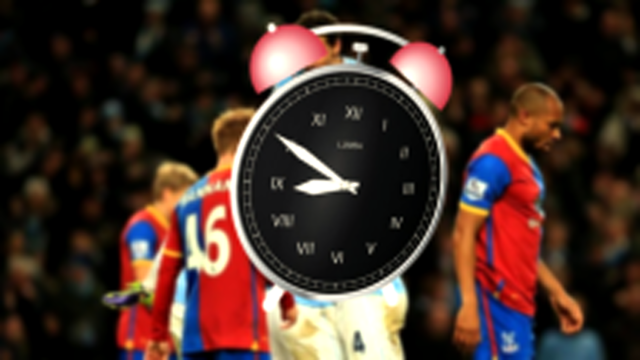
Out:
8 h 50 min
